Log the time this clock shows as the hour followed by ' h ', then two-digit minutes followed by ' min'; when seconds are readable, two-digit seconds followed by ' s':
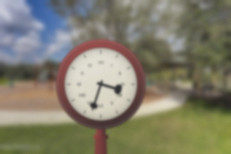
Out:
3 h 33 min
